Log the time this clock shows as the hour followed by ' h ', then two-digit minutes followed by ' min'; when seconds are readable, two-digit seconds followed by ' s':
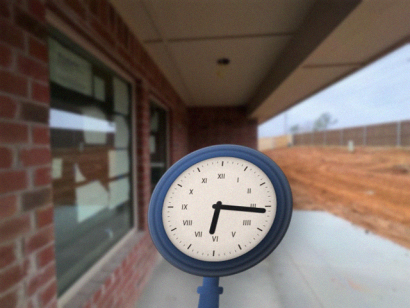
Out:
6 h 16 min
